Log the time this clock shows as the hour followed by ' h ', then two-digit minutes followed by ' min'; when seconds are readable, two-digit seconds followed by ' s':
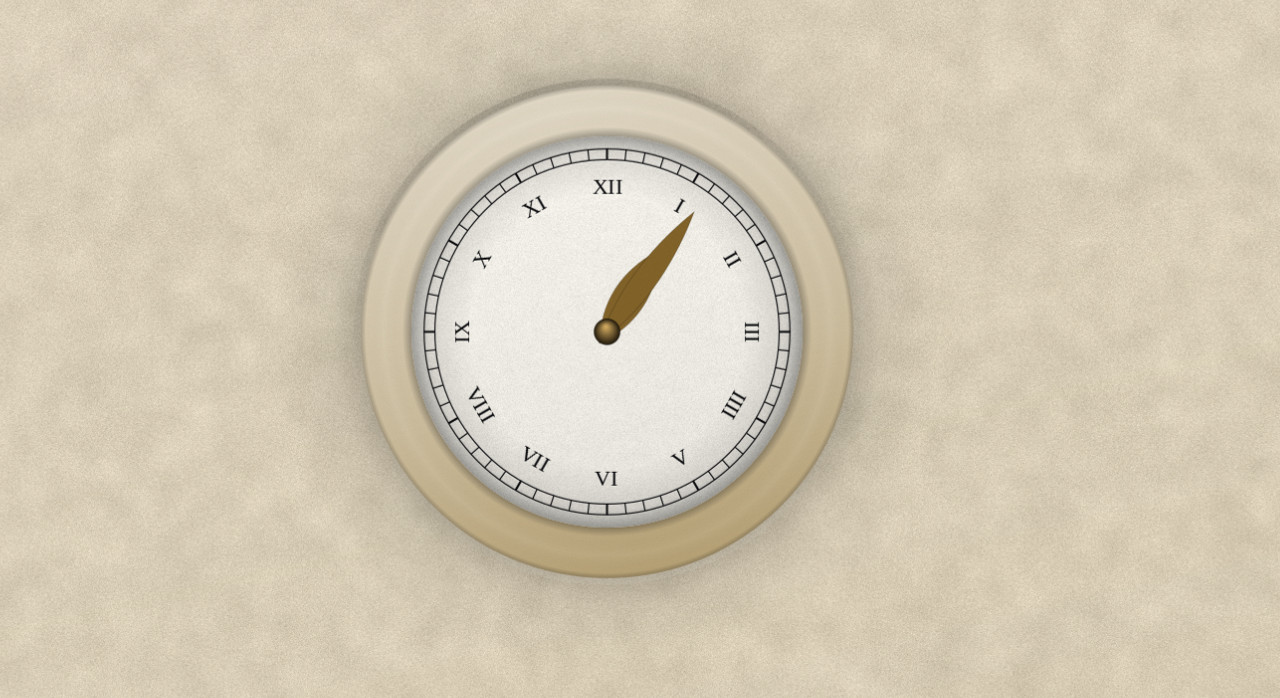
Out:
1 h 06 min
